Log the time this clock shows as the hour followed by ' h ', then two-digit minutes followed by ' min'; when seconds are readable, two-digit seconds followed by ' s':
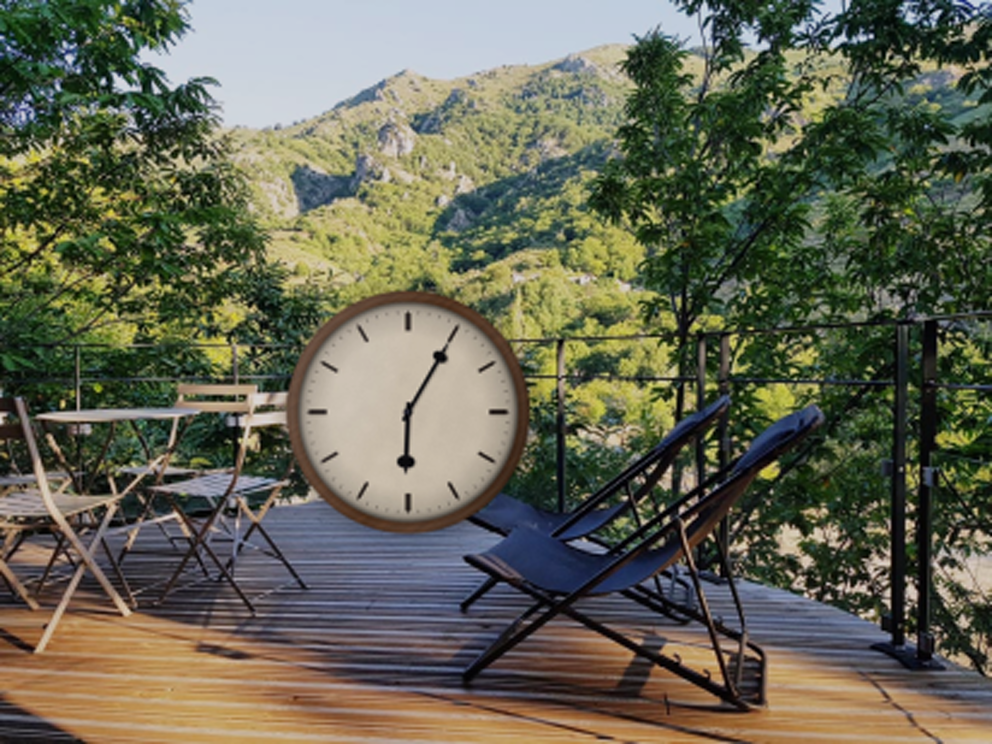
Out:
6 h 05 min
